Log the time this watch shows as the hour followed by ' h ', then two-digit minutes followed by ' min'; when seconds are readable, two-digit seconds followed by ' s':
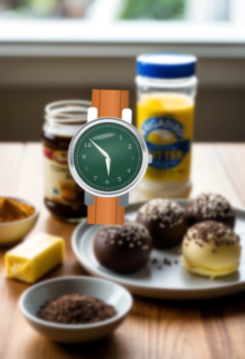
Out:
5 h 52 min
